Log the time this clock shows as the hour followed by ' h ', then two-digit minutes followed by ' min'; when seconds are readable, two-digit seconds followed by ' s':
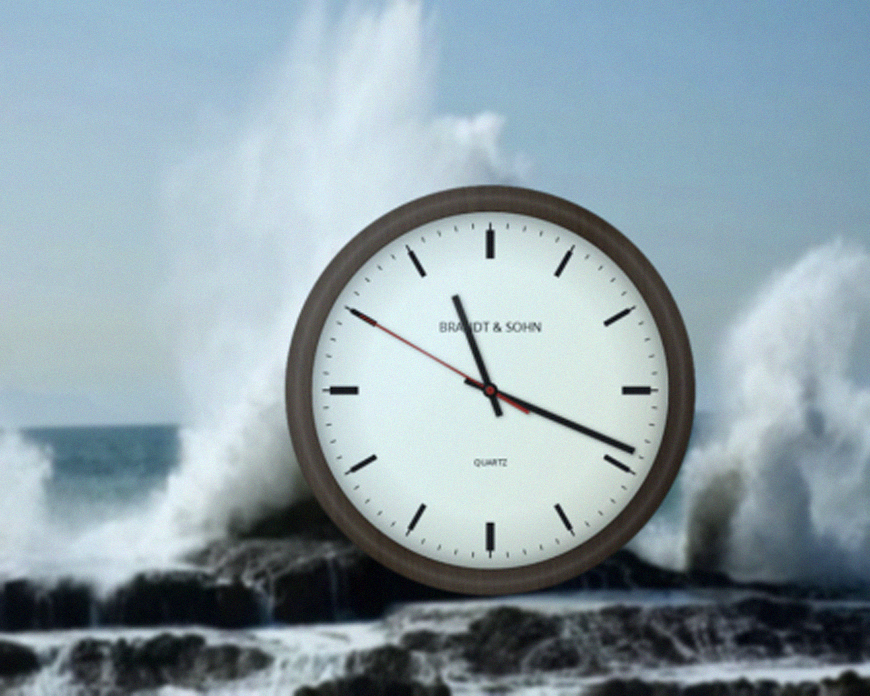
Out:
11 h 18 min 50 s
